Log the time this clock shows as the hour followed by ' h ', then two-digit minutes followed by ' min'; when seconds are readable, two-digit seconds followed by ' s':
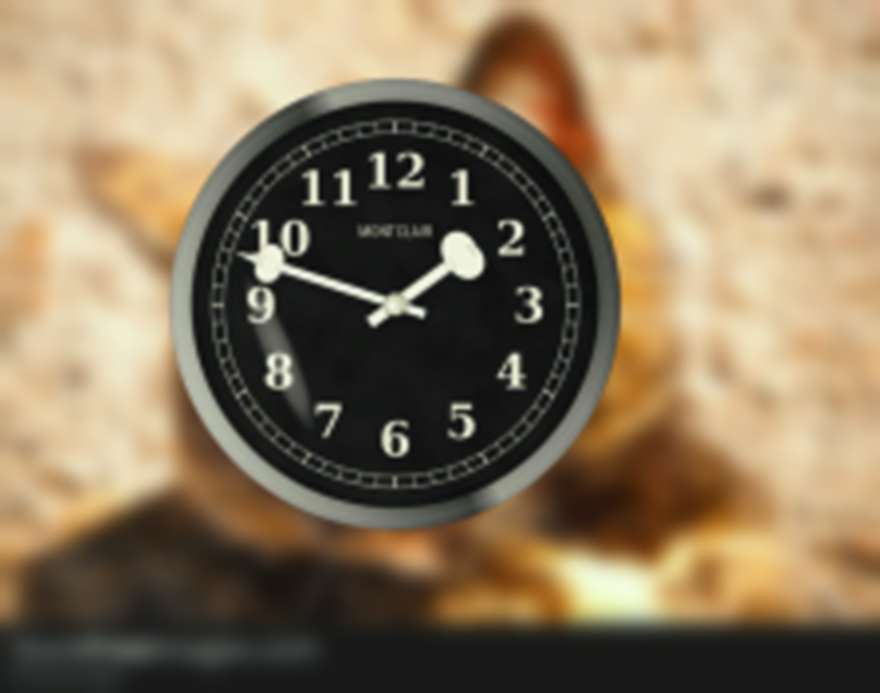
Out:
1 h 48 min
